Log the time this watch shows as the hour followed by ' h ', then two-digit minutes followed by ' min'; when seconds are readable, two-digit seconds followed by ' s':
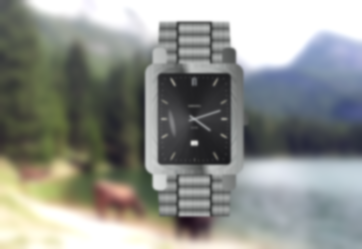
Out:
4 h 12 min
